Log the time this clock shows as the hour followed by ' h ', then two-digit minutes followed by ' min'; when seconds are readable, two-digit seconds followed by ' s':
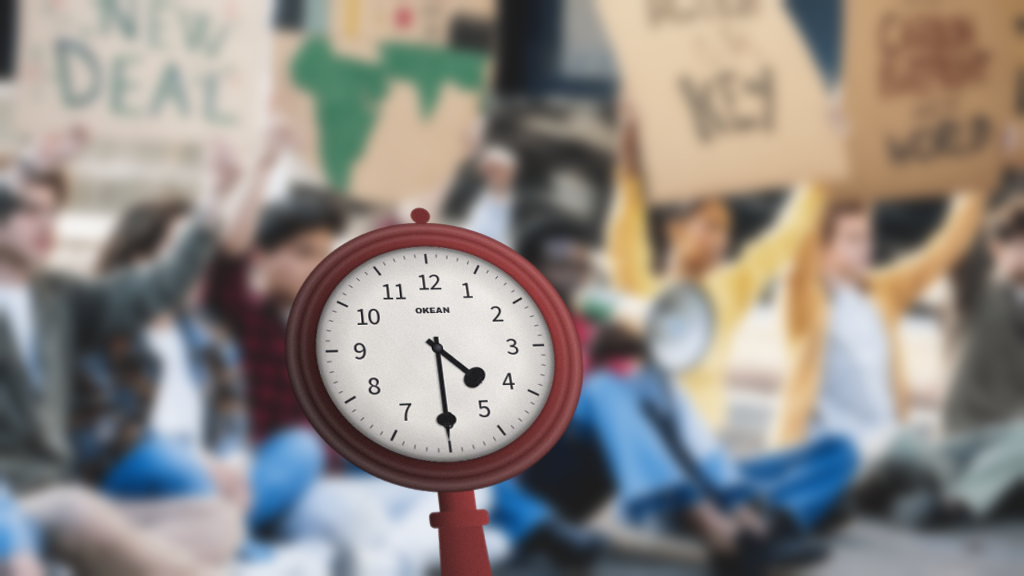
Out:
4 h 30 min
